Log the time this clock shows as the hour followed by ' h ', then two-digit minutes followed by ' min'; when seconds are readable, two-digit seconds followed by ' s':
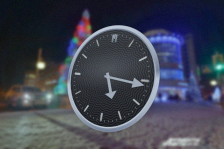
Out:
5 h 16 min
